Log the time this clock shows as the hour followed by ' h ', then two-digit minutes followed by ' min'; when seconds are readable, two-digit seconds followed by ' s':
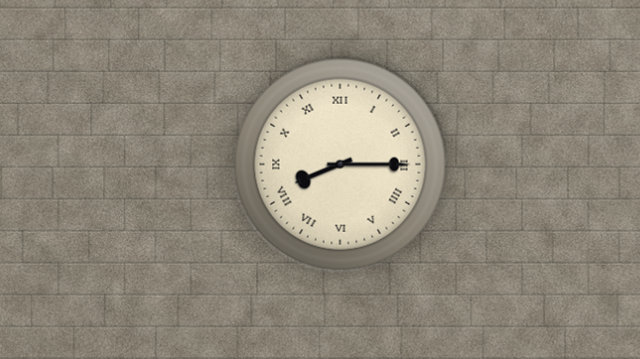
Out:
8 h 15 min
